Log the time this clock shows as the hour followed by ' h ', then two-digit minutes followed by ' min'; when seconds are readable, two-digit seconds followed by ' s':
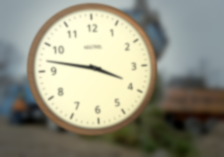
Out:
3 h 47 min
